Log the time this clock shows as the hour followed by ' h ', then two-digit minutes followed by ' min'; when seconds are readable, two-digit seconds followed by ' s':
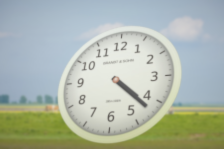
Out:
4 h 22 min
